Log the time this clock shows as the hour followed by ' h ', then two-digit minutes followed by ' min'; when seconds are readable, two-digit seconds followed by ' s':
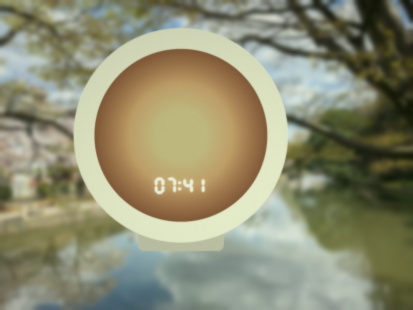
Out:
7 h 41 min
